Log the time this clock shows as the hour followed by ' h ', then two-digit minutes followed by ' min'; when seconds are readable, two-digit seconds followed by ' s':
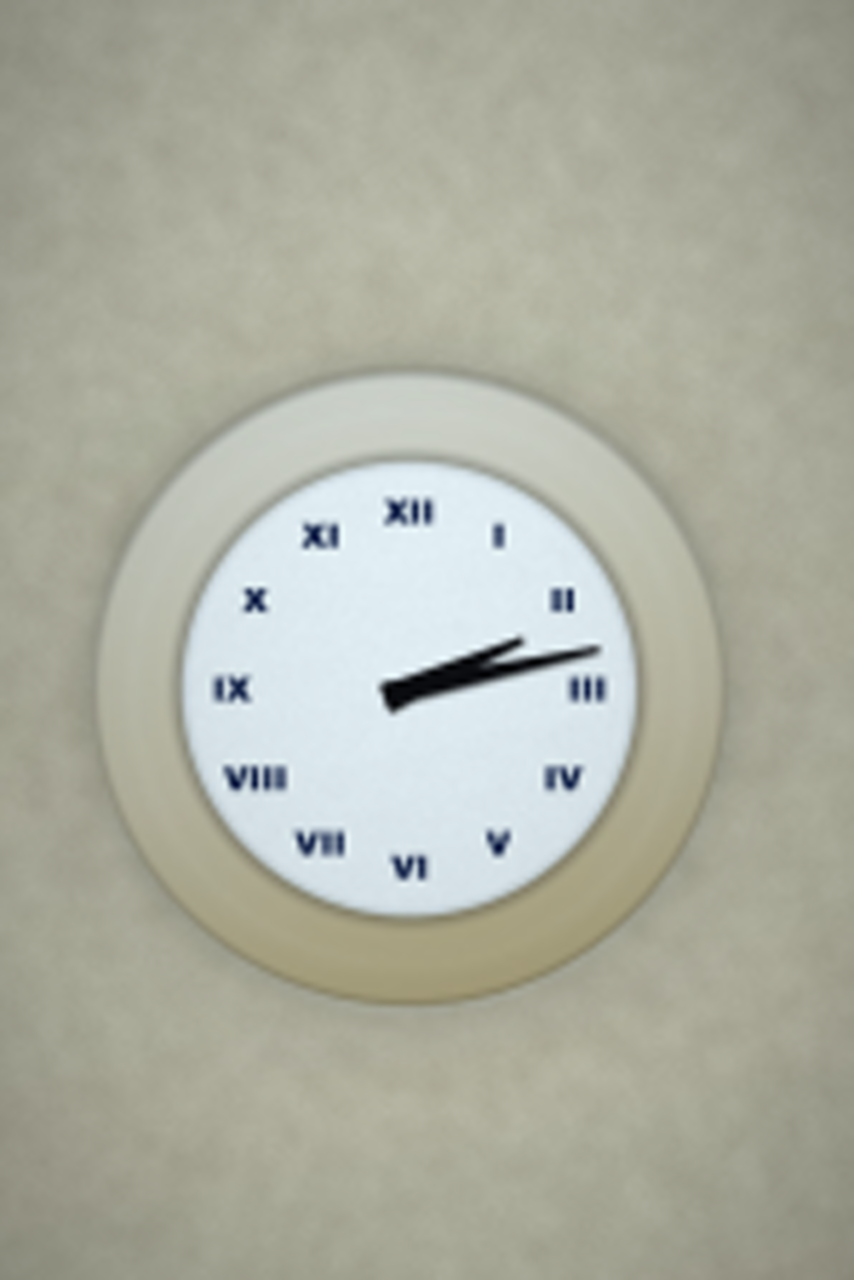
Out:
2 h 13 min
